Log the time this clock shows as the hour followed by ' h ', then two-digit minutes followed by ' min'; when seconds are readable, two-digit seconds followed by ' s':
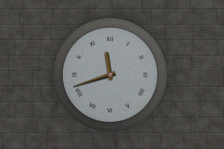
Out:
11 h 42 min
